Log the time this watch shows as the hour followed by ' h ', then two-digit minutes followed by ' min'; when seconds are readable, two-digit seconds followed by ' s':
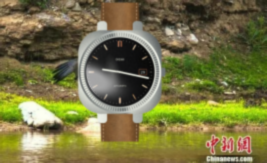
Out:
9 h 17 min
